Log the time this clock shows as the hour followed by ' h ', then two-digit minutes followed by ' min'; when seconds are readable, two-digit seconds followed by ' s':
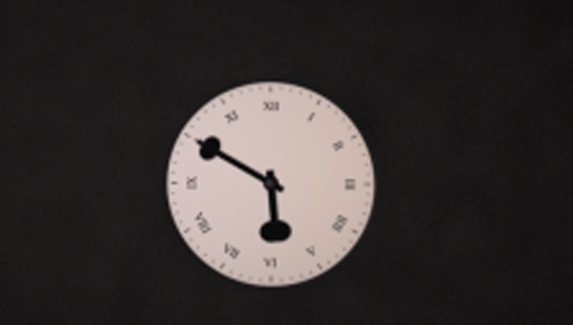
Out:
5 h 50 min
